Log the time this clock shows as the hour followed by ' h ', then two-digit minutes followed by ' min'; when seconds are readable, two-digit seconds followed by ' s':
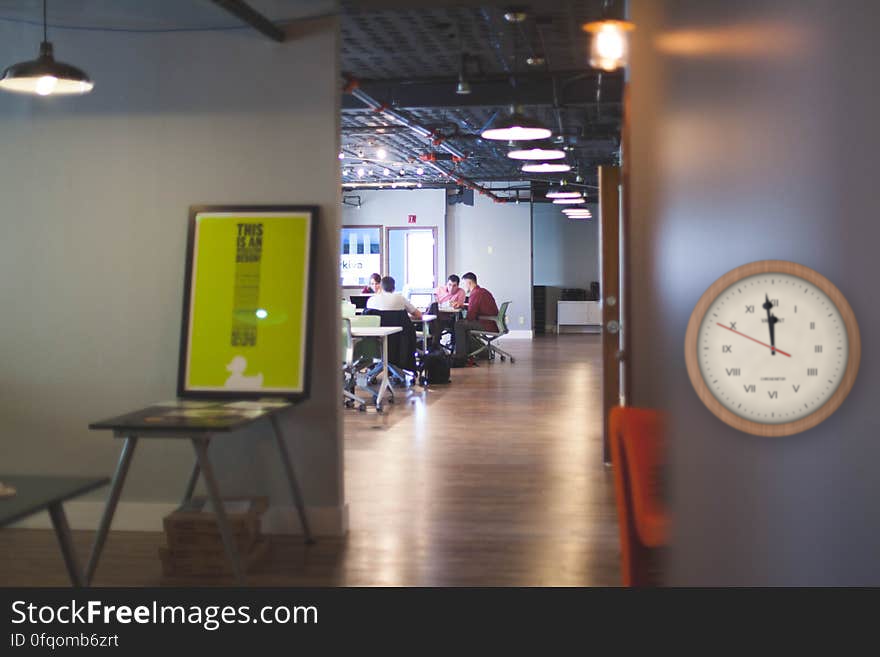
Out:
11 h 58 min 49 s
